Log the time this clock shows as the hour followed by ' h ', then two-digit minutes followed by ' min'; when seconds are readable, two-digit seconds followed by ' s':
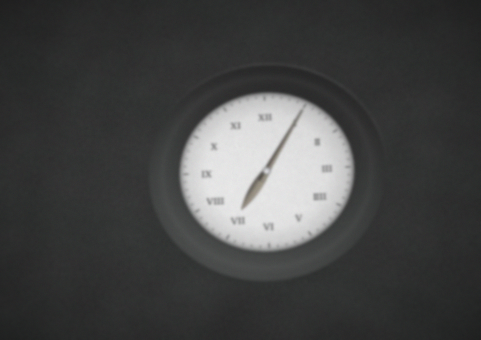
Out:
7 h 05 min
